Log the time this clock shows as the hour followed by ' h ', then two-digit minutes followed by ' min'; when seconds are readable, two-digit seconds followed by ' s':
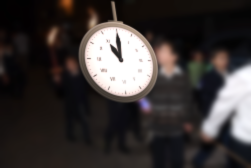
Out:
11 h 00 min
